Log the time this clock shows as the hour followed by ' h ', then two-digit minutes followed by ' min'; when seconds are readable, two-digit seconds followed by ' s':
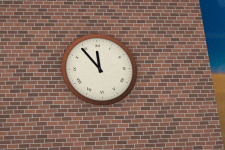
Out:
11 h 54 min
